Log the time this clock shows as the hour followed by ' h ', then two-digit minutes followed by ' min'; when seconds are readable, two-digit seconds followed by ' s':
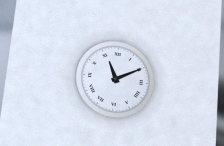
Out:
11 h 10 min
